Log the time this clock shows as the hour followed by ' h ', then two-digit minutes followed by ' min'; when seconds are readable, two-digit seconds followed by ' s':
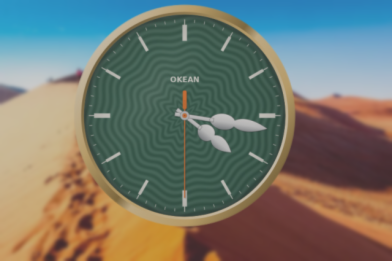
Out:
4 h 16 min 30 s
